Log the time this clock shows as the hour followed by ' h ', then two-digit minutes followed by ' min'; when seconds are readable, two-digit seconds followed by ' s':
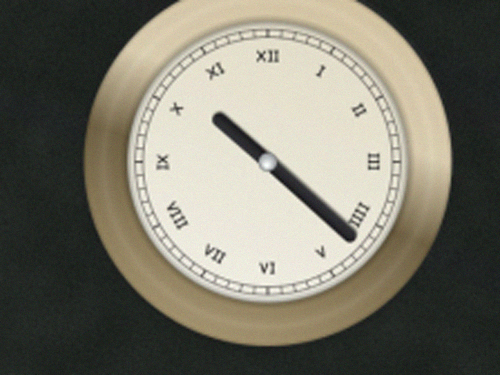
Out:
10 h 22 min
